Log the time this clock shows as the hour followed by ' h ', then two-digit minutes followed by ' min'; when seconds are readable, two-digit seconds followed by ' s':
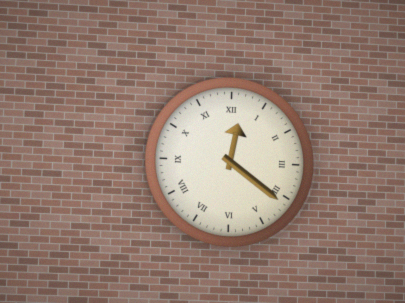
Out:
12 h 21 min
